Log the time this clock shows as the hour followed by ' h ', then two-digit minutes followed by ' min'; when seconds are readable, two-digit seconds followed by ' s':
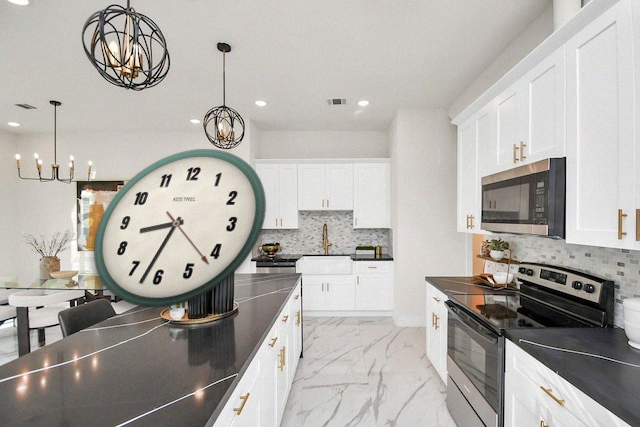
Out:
8 h 32 min 22 s
